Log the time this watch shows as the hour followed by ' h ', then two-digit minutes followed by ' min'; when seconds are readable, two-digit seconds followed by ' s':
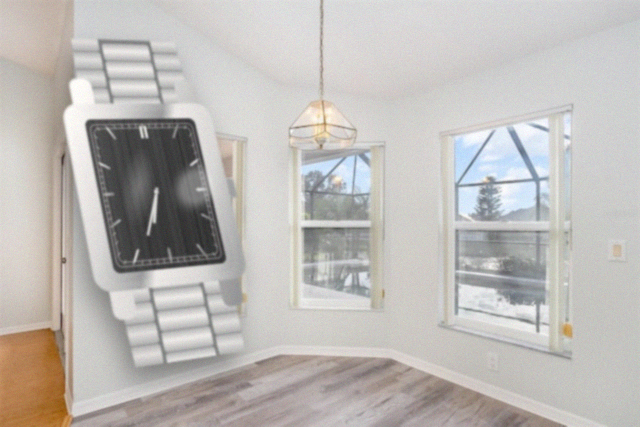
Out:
6 h 34 min
